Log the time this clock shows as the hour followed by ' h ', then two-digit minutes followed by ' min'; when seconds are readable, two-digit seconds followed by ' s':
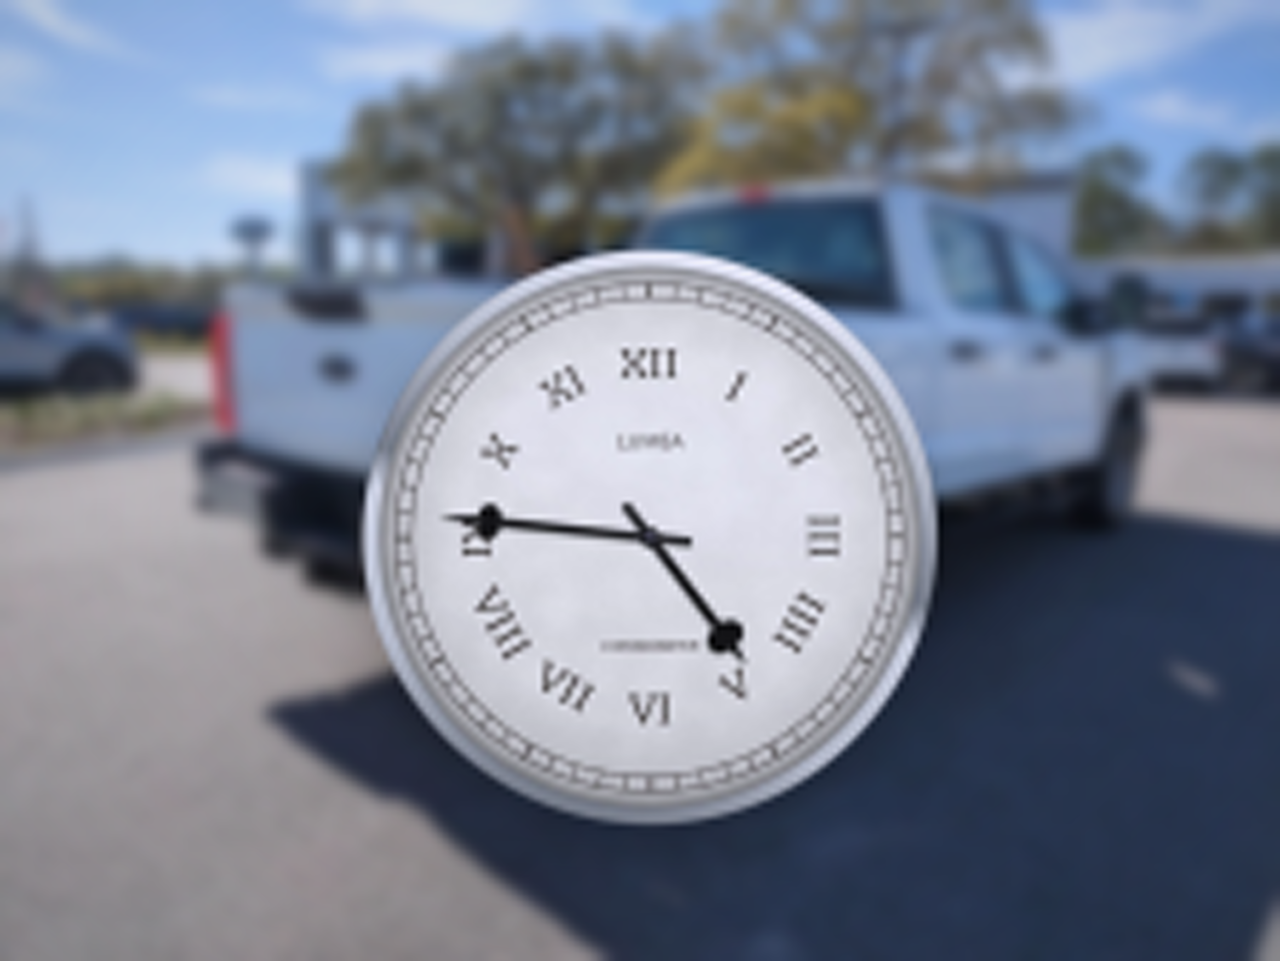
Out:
4 h 46 min
